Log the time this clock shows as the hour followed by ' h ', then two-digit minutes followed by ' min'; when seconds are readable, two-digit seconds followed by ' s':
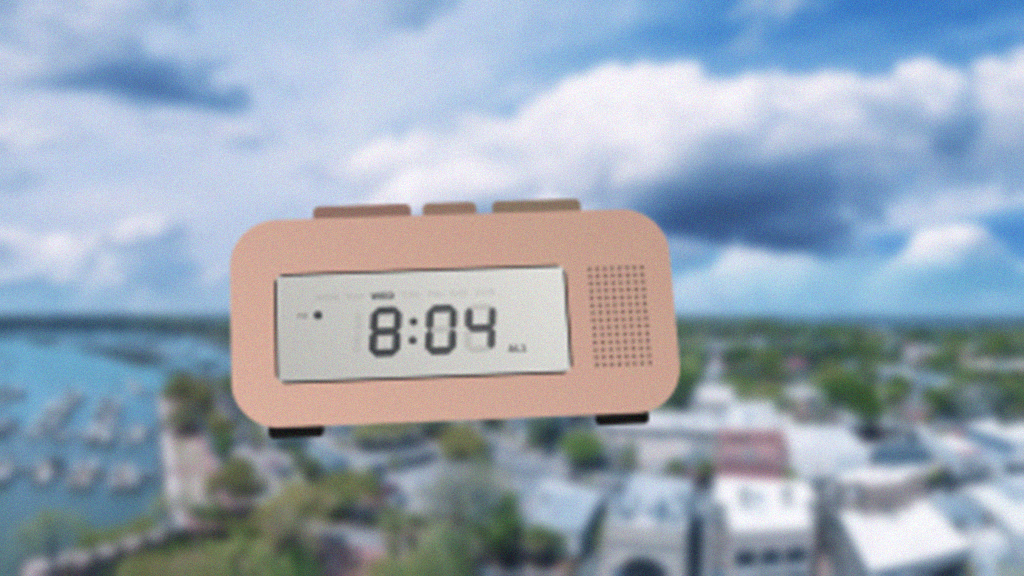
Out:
8 h 04 min
